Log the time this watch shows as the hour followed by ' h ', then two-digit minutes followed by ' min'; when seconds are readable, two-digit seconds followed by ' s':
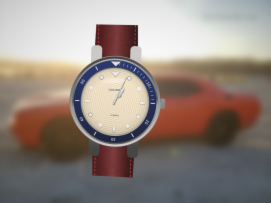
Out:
1 h 04 min
